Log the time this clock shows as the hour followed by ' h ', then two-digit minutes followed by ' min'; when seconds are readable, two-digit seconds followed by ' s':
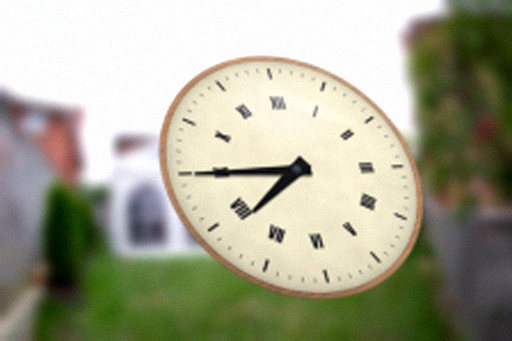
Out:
7 h 45 min
